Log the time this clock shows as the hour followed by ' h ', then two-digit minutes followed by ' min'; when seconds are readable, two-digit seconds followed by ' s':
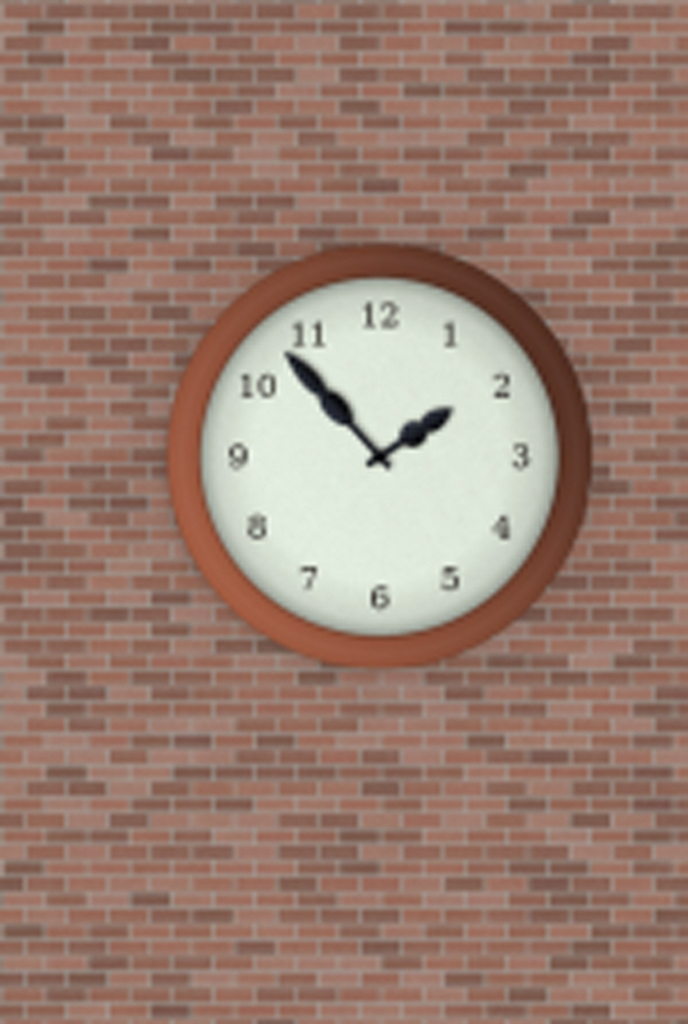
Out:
1 h 53 min
